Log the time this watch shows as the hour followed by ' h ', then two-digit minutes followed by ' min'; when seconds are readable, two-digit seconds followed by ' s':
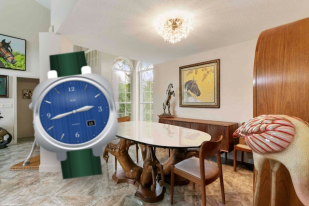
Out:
2 h 43 min
